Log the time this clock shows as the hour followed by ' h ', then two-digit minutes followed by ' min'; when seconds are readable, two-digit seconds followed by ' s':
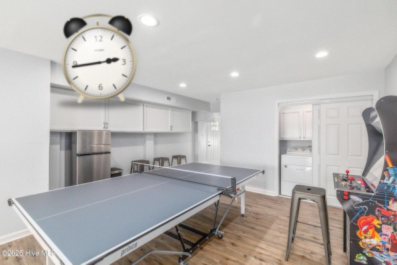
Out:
2 h 44 min
